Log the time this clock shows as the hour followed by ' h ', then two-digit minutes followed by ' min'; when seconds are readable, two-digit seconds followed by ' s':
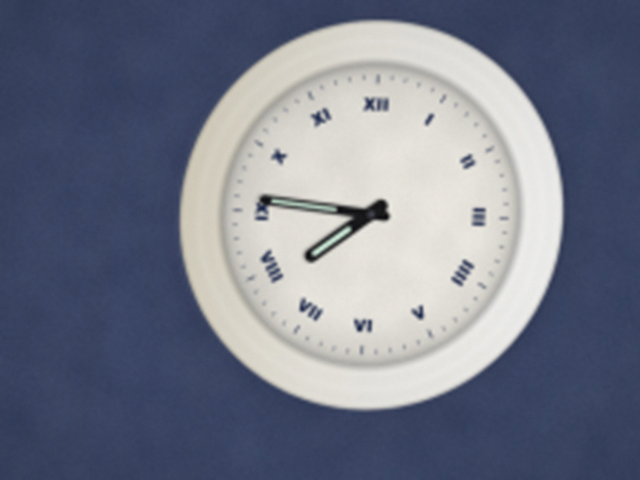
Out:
7 h 46 min
